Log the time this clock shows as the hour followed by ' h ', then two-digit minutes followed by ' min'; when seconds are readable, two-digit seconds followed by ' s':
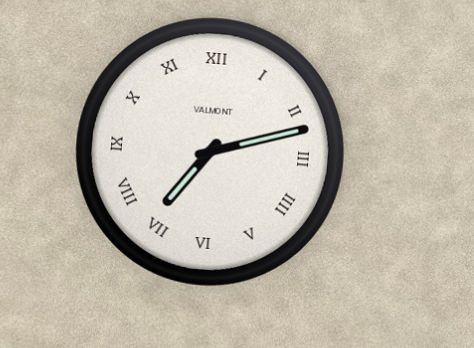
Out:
7 h 12 min
